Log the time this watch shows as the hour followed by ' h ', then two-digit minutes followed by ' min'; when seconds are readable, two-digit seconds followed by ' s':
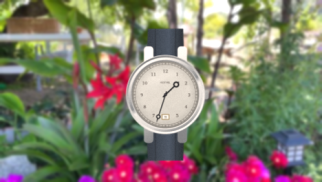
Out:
1 h 33 min
